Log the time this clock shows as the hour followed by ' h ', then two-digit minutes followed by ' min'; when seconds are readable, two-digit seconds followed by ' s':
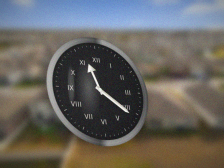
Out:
11 h 21 min
